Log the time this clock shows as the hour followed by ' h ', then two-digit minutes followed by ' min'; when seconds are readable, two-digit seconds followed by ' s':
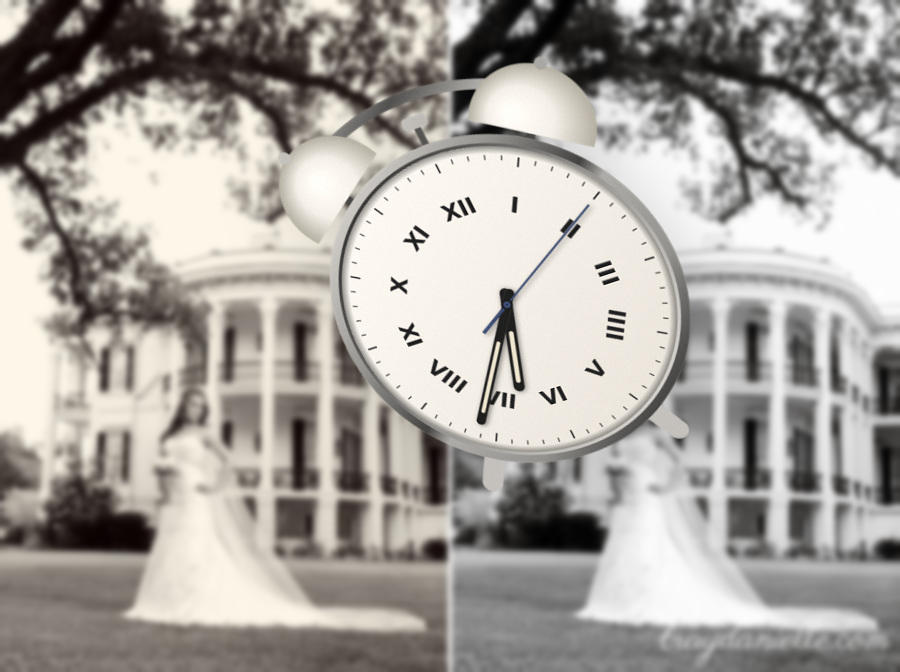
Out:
6 h 36 min 10 s
